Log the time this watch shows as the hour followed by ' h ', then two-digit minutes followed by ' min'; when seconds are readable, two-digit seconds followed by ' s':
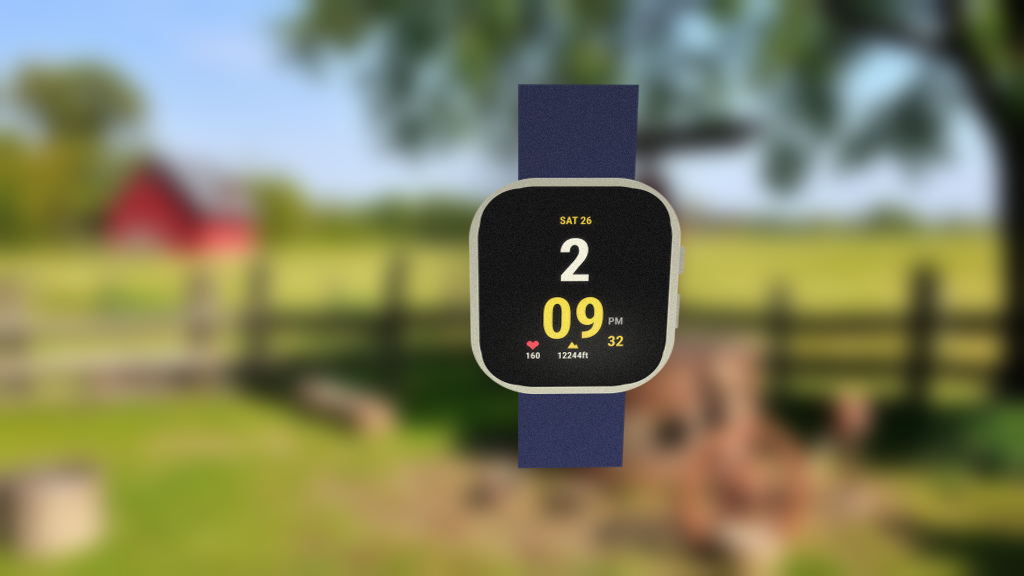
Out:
2 h 09 min 32 s
